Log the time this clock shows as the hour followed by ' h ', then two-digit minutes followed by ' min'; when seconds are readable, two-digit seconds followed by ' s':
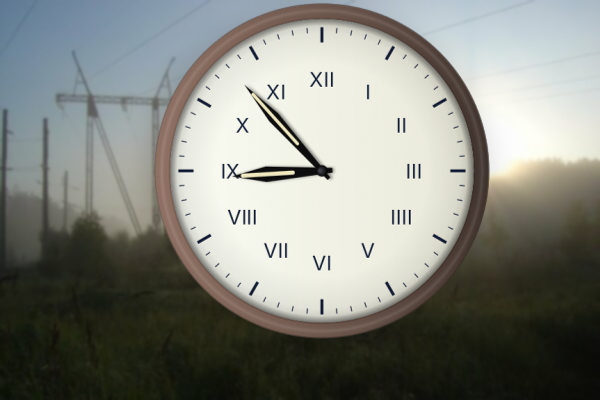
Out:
8 h 53 min
